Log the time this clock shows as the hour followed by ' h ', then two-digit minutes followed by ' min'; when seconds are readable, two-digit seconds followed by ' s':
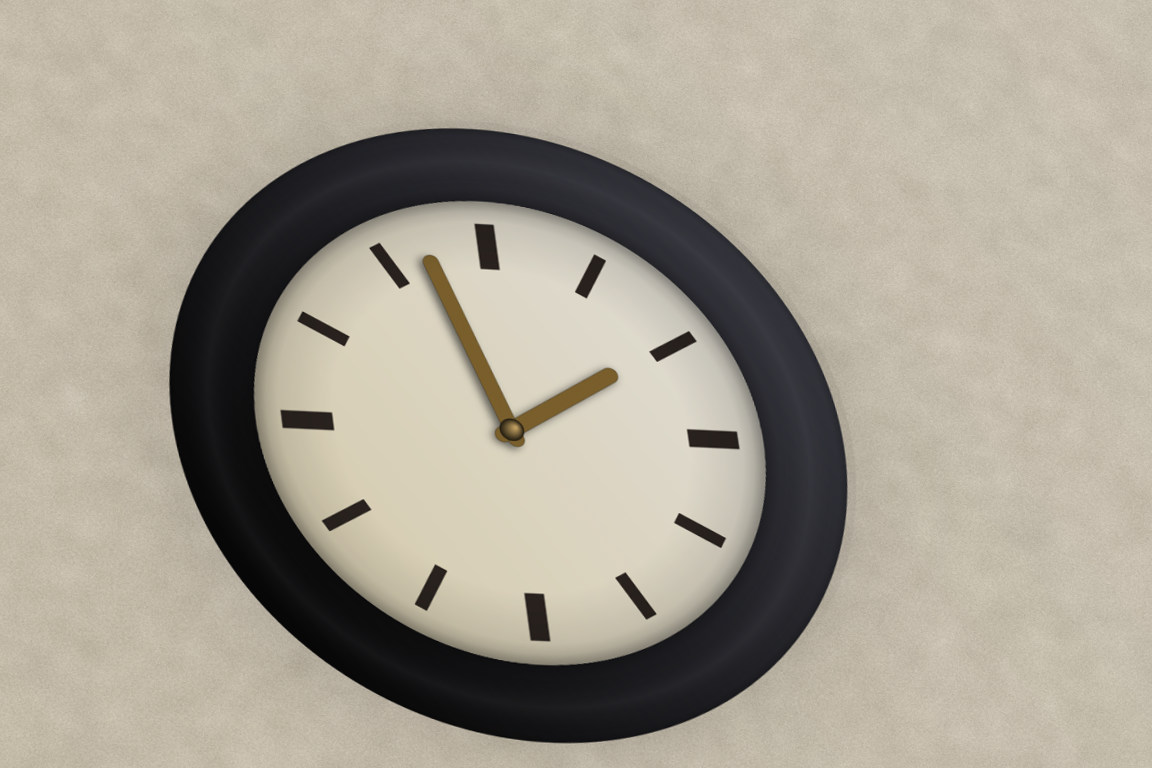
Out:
1 h 57 min
